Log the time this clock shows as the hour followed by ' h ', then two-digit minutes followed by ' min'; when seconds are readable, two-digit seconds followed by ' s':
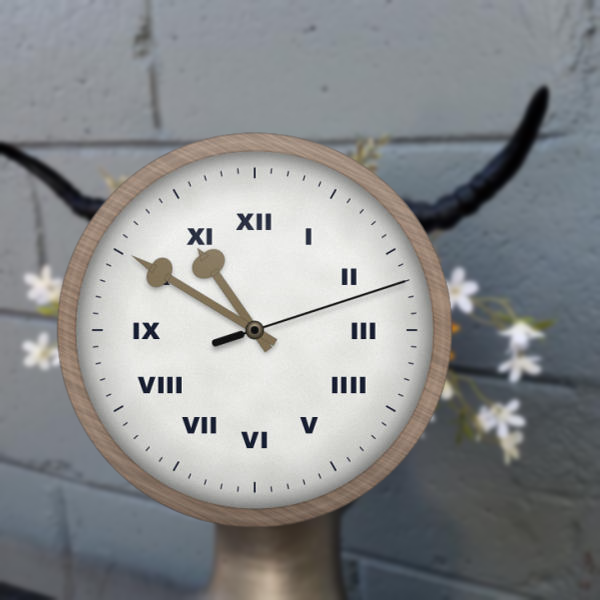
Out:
10 h 50 min 12 s
